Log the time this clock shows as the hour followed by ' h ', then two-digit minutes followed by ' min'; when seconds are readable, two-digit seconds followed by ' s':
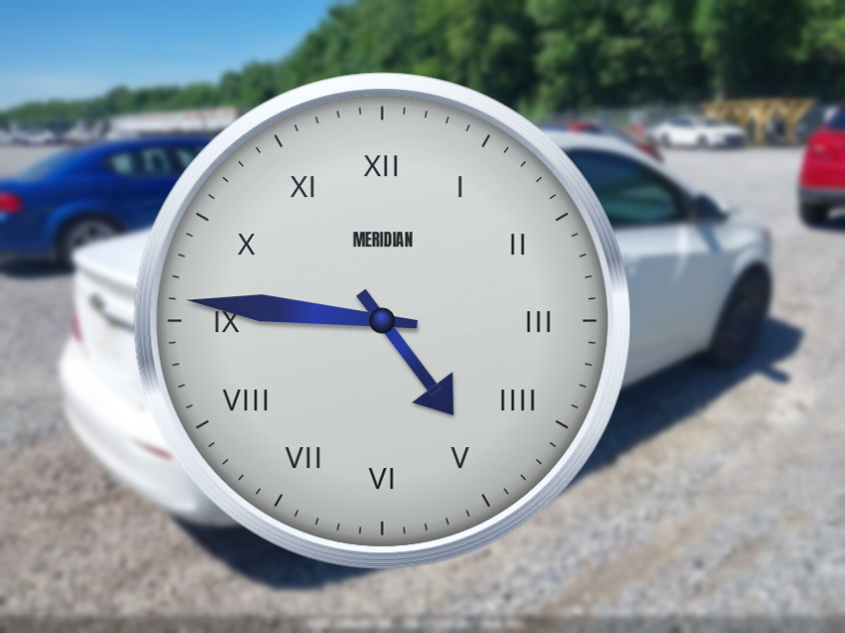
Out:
4 h 46 min
